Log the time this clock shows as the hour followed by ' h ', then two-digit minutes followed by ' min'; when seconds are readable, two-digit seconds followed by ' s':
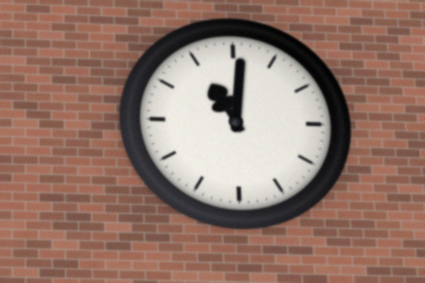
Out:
11 h 01 min
